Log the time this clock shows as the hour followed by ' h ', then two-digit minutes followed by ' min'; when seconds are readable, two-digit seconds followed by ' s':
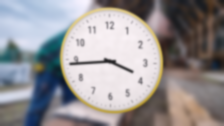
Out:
3 h 44 min
